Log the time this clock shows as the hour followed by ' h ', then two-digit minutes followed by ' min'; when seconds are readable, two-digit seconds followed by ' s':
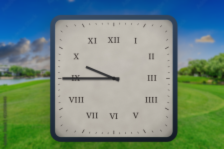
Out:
9 h 45 min
